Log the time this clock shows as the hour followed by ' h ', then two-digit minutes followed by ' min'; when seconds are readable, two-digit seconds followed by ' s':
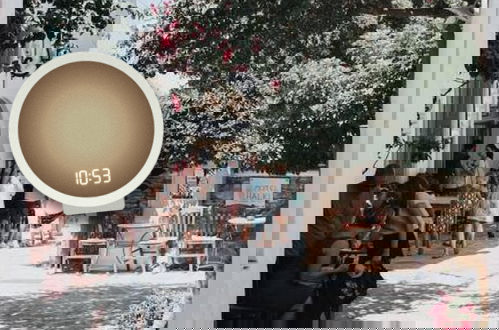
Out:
10 h 53 min
